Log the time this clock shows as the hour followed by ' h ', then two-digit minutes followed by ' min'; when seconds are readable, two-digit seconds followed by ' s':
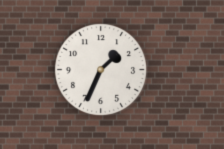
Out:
1 h 34 min
